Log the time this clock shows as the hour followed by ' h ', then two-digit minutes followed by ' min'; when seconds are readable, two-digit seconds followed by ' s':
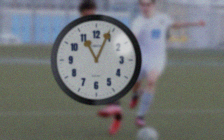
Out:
11 h 04 min
